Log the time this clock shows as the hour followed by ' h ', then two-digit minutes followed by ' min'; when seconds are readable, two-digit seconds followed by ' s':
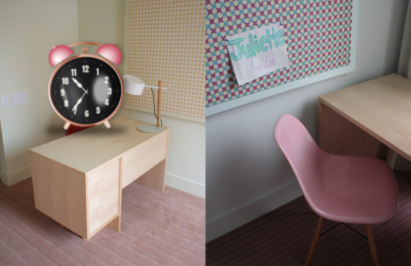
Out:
10 h 36 min
